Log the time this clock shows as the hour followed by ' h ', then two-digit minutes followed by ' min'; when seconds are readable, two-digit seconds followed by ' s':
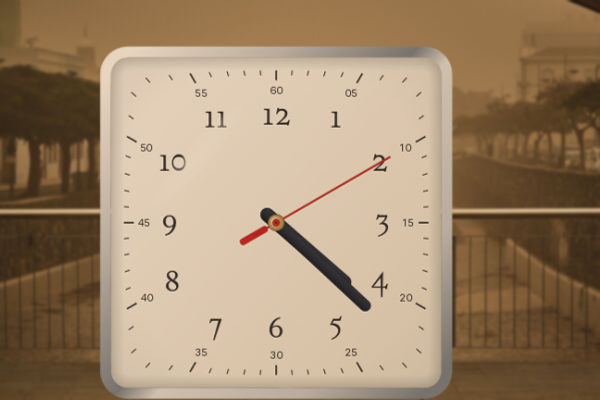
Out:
4 h 22 min 10 s
